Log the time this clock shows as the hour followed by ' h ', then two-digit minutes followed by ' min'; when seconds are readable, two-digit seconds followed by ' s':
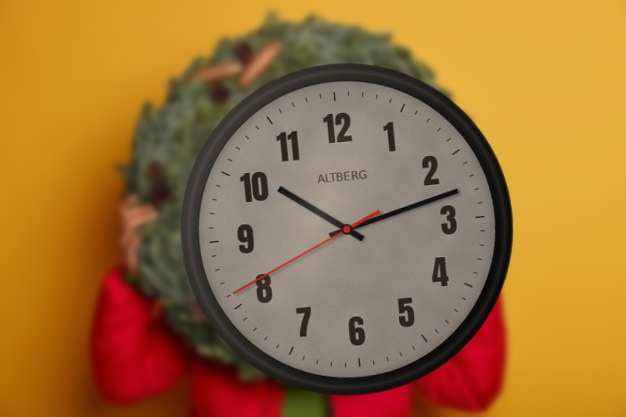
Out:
10 h 12 min 41 s
